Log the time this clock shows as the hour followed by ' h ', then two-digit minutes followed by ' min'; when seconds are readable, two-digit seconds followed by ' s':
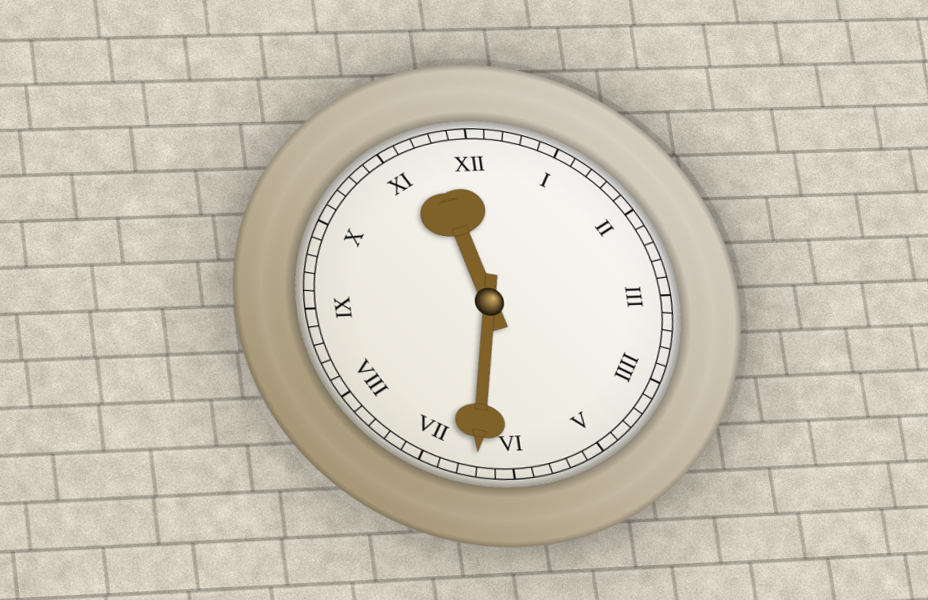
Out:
11 h 32 min
